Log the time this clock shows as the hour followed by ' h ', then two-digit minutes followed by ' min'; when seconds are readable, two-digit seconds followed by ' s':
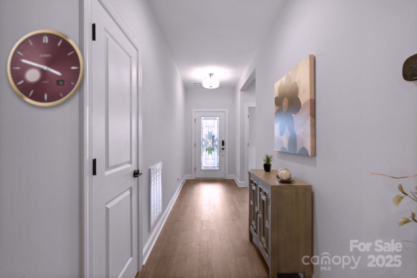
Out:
3 h 48 min
